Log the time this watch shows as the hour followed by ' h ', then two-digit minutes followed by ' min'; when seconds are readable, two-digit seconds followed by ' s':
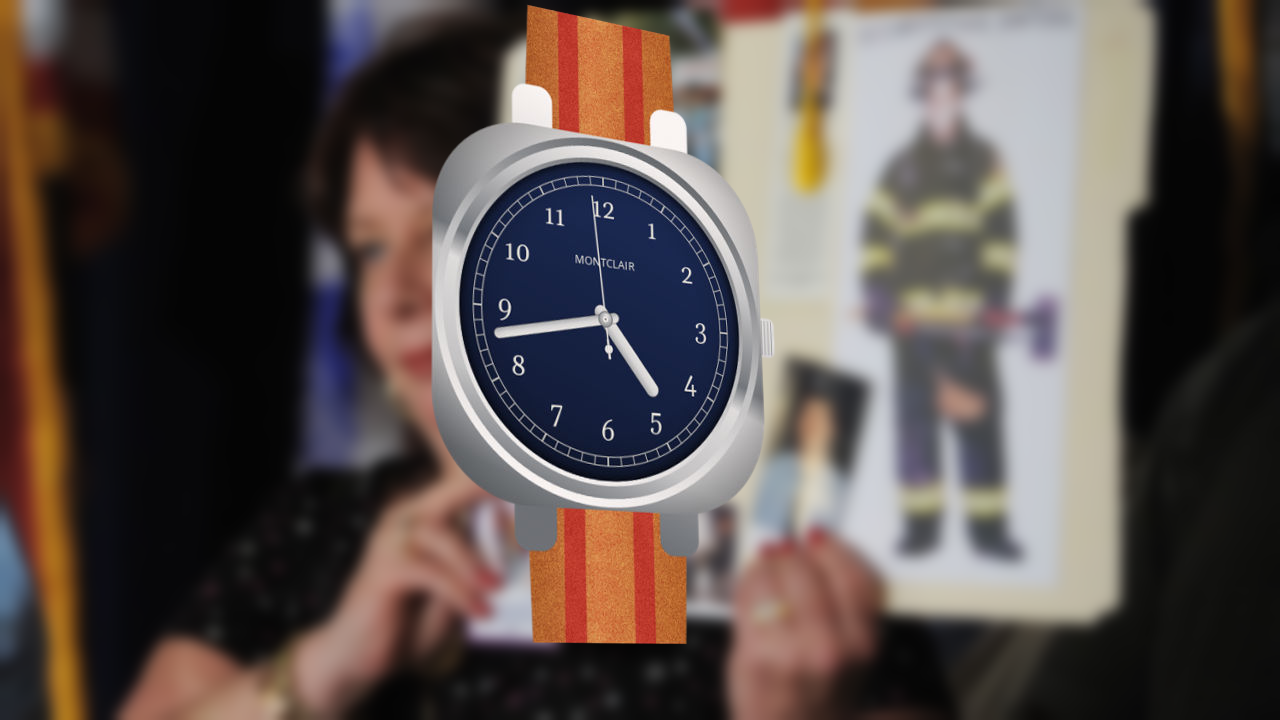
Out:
4 h 42 min 59 s
